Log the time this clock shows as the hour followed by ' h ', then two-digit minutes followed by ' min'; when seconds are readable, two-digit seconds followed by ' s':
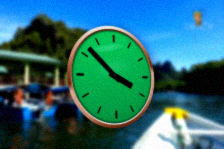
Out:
3 h 52 min
